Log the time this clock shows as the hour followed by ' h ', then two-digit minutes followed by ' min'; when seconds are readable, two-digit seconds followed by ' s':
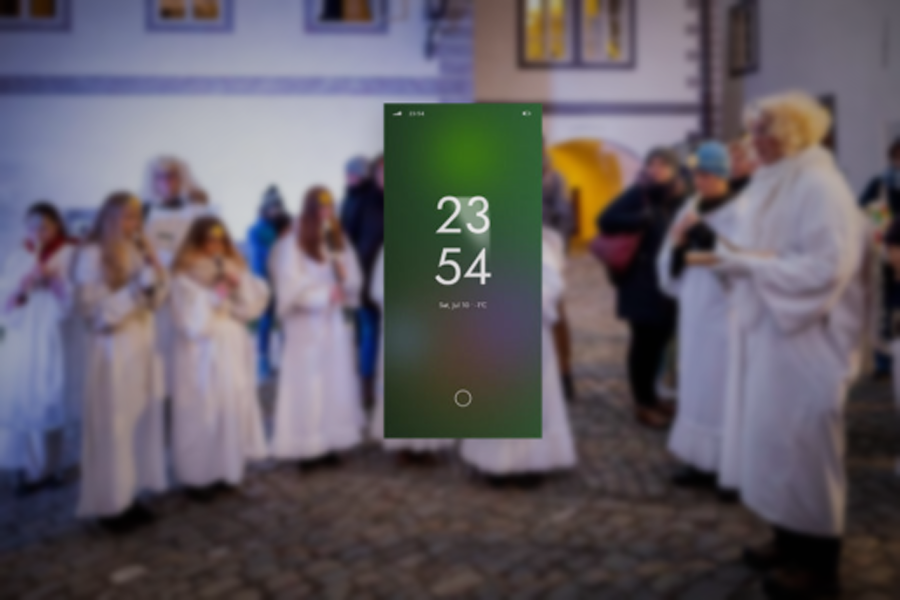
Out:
23 h 54 min
